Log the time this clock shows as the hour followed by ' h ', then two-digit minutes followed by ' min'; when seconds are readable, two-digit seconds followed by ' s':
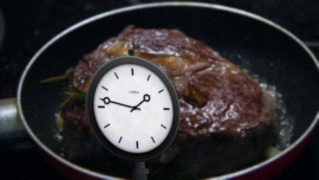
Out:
1 h 47 min
